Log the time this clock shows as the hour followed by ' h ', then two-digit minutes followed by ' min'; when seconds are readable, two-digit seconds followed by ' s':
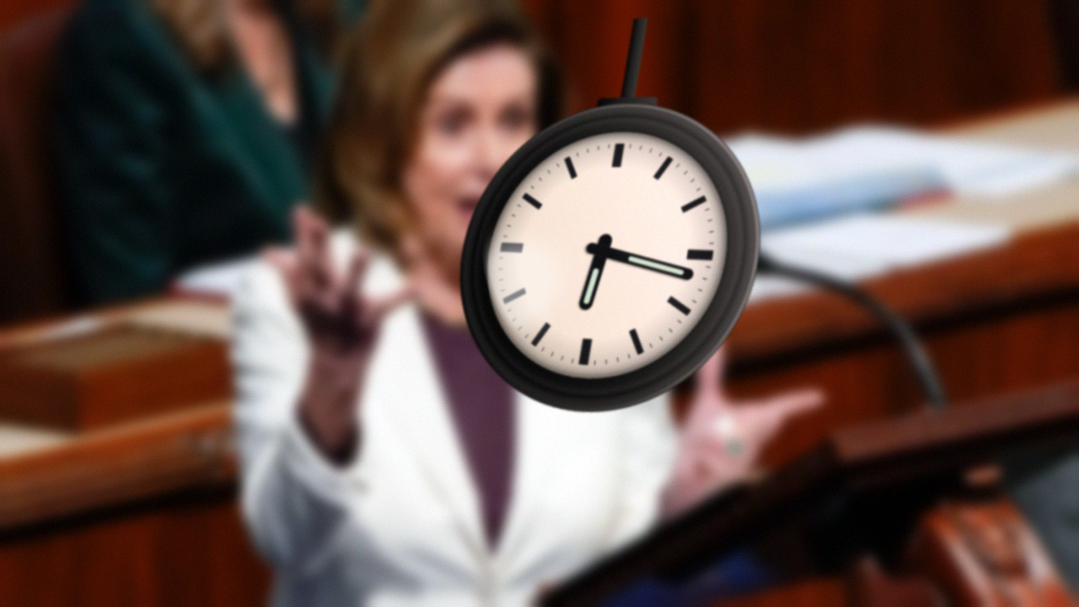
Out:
6 h 17 min
